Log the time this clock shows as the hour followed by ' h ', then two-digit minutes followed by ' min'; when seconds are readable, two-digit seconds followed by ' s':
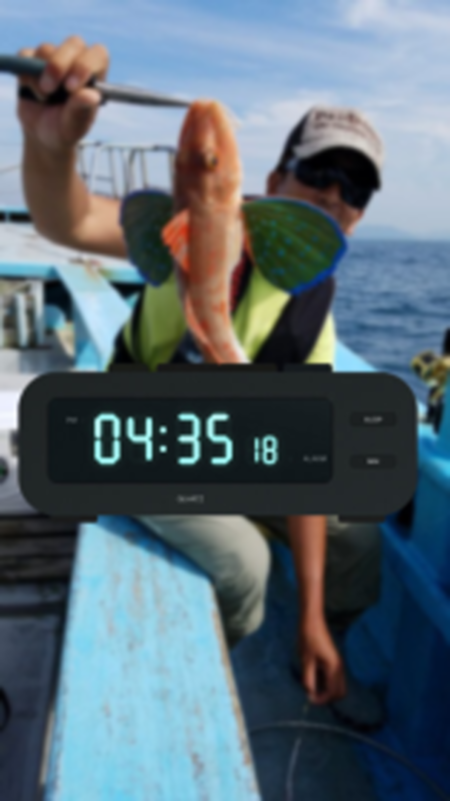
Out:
4 h 35 min 18 s
